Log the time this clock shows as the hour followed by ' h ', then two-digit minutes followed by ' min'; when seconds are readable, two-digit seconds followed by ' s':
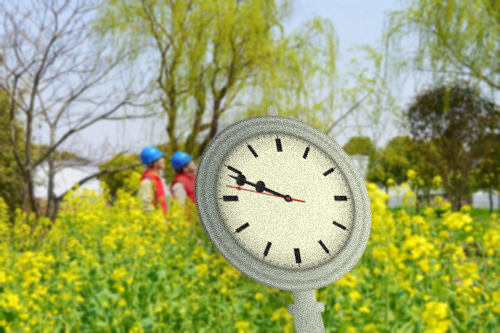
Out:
9 h 48 min 47 s
